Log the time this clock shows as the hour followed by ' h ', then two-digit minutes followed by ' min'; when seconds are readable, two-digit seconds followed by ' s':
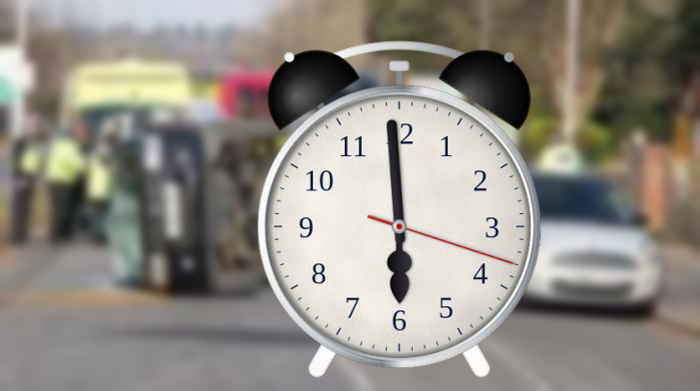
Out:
5 h 59 min 18 s
